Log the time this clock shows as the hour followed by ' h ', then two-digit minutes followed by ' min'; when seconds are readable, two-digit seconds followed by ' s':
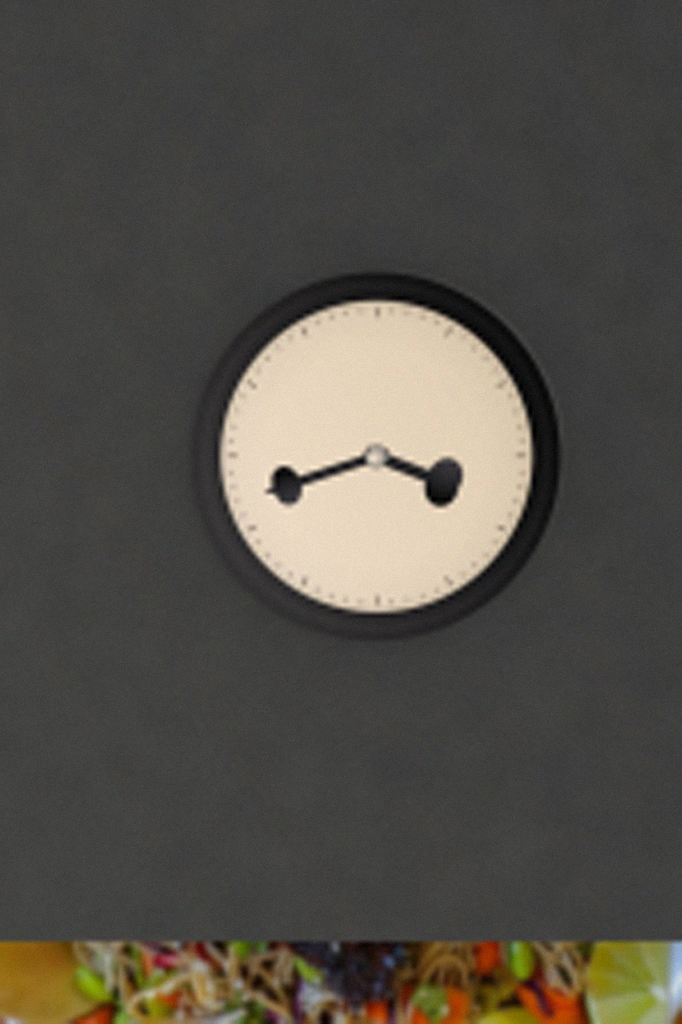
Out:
3 h 42 min
